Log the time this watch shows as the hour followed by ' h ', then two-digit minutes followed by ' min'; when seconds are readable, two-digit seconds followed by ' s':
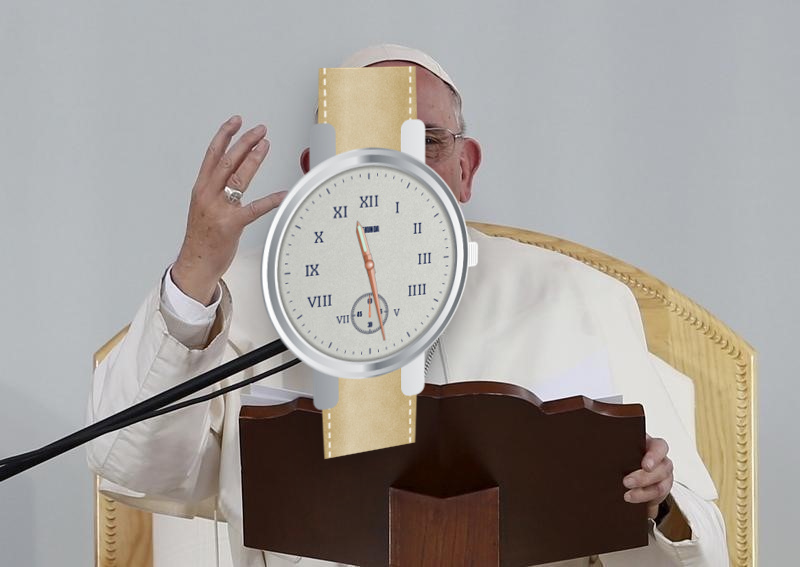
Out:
11 h 28 min
